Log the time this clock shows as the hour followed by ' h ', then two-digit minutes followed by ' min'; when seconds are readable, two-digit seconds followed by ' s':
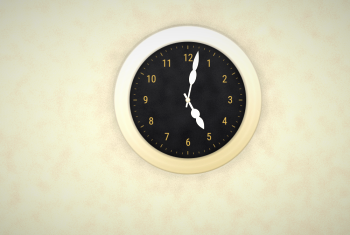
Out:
5 h 02 min
